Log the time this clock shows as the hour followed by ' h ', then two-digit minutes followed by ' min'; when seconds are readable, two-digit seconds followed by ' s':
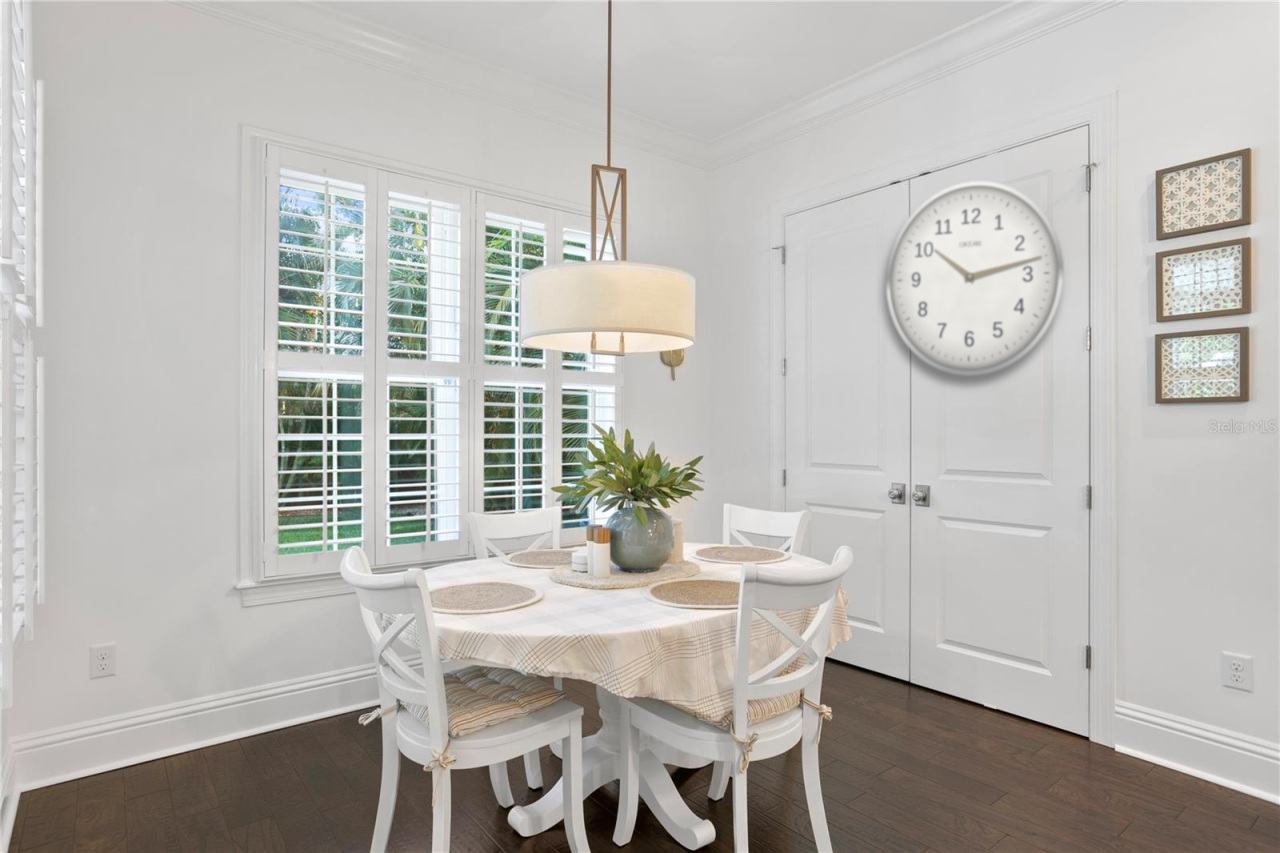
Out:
10 h 13 min
